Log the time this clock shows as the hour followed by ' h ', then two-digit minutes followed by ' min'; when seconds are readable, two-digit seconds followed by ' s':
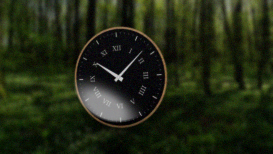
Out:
10 h 08 min
